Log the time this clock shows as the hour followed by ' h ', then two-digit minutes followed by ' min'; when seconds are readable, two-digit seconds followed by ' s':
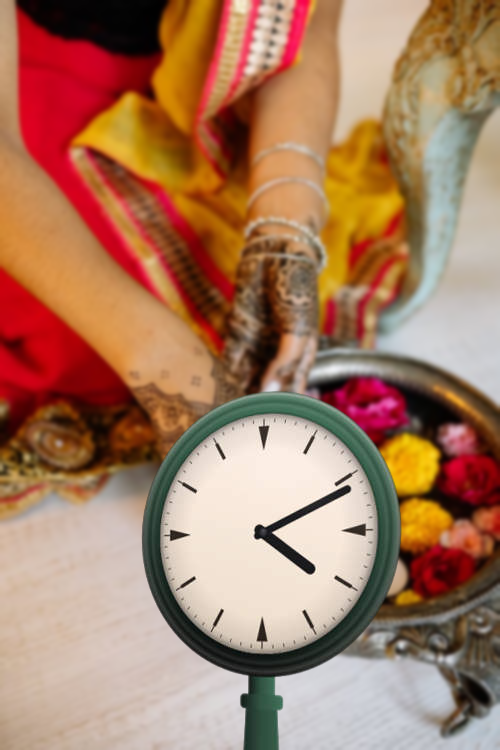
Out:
4 h 11 min
